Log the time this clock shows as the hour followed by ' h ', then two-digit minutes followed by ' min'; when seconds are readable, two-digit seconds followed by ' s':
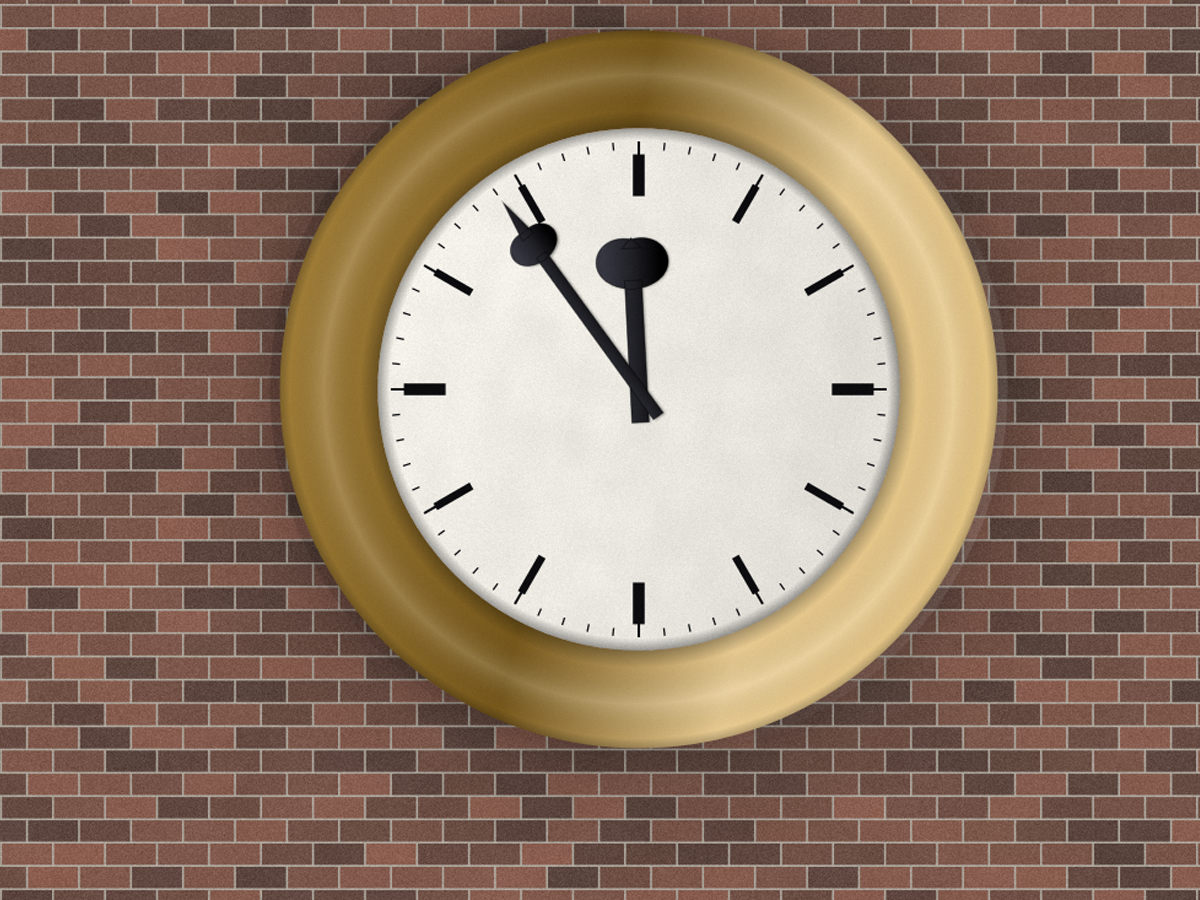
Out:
11 h 54 min
